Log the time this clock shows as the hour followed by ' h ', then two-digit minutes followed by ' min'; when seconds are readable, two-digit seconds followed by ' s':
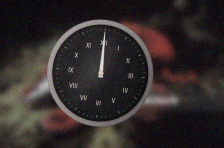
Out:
12 h 00 min
